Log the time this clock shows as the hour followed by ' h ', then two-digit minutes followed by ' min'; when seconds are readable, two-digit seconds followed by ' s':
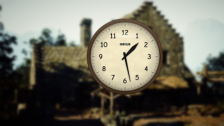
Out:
1 h 28 min
